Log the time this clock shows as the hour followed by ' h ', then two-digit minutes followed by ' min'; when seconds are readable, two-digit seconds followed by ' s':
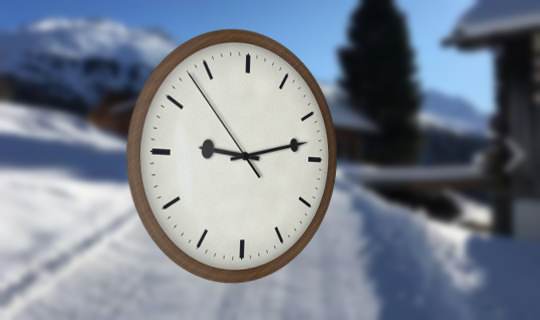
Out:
9 h 12 min 53 s
